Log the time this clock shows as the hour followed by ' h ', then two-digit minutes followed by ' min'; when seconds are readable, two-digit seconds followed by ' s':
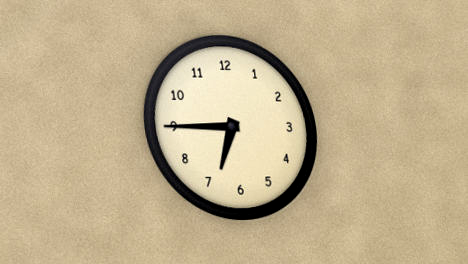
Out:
6 h 45 min
